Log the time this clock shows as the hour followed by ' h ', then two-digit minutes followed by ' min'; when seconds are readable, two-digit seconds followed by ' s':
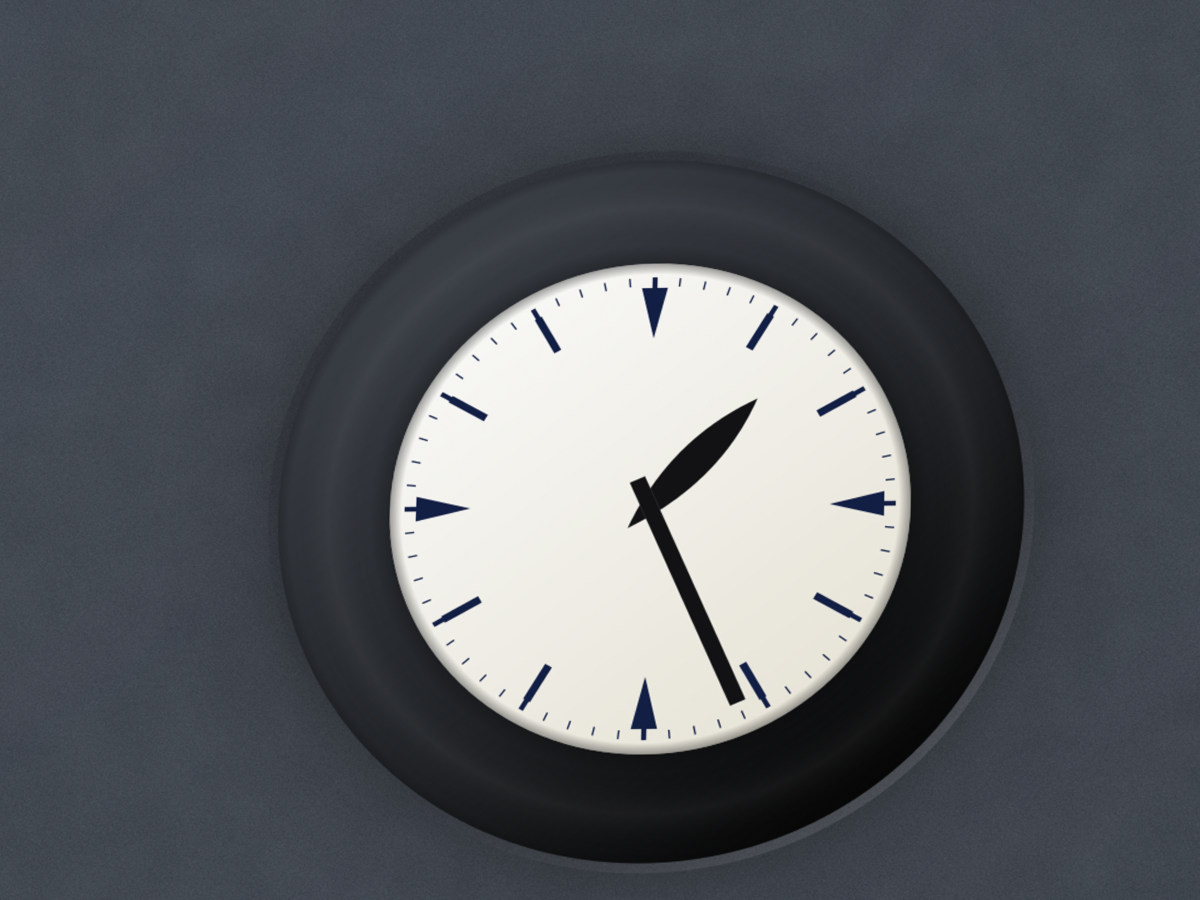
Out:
1 h 26 min
